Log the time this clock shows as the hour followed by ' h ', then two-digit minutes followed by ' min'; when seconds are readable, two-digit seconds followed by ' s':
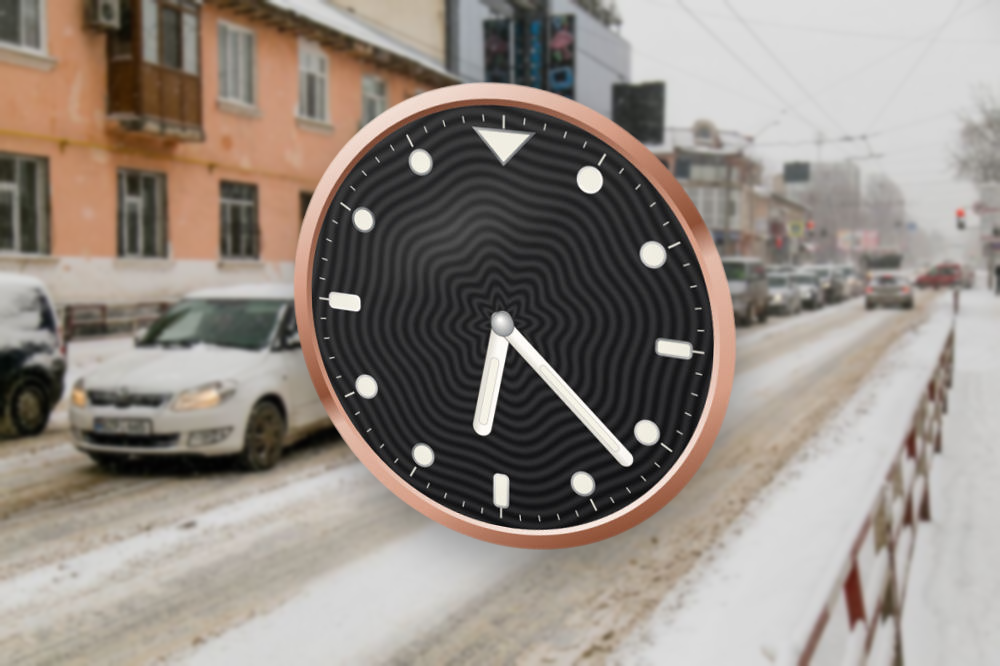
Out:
6 h 22 min
